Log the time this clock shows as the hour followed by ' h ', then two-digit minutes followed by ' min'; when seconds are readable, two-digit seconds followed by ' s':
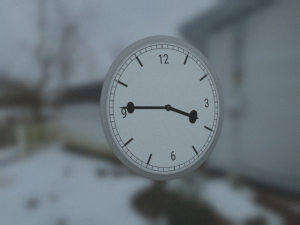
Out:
3 h 46 min
